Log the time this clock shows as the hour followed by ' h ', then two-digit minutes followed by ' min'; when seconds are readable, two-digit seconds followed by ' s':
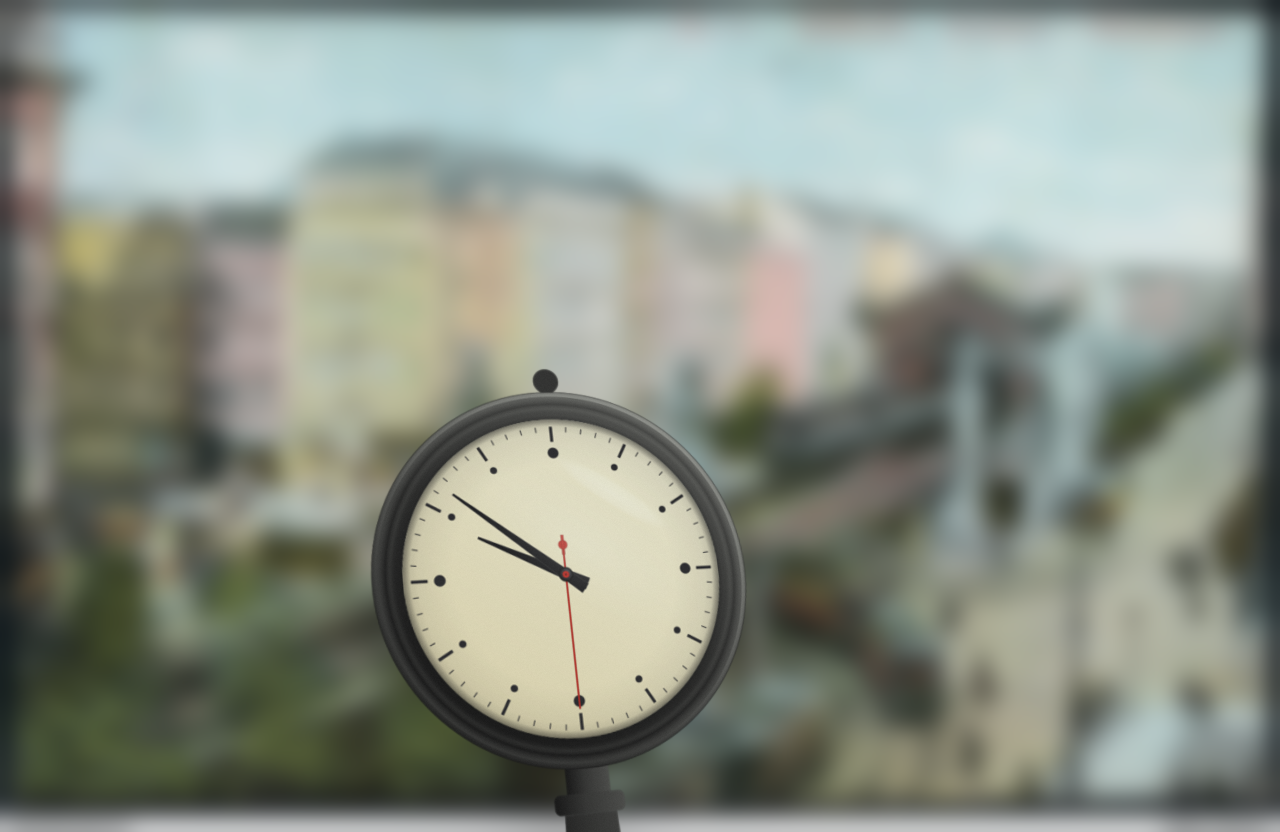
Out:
9 h 51 min 30 s
